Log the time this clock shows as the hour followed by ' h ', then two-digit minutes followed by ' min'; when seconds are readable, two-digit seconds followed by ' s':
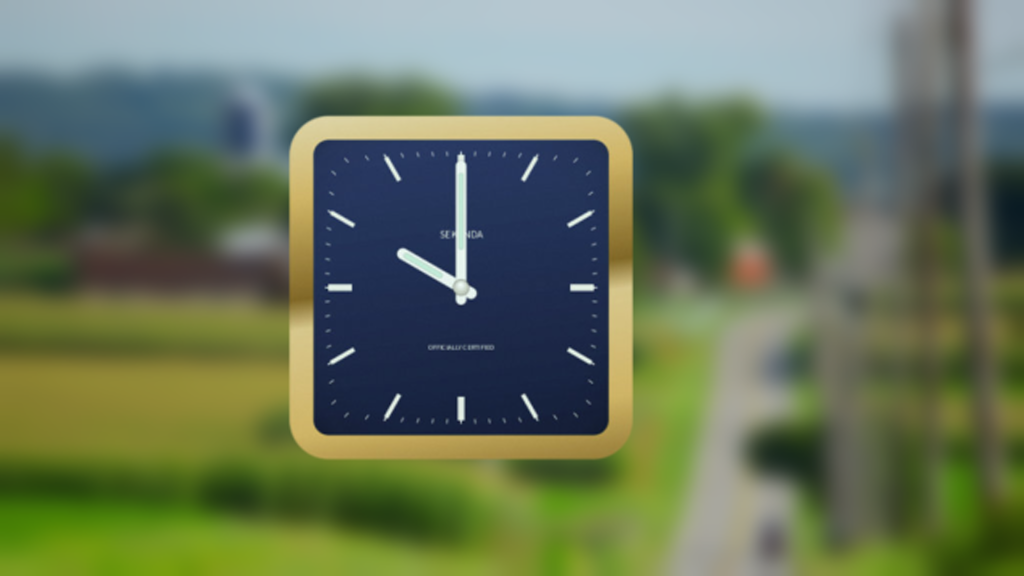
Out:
10 h 00 min
